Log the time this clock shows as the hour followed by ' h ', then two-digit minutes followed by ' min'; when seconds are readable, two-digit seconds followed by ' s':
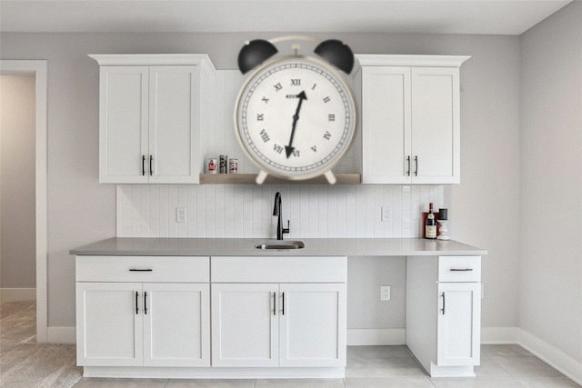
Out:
12 h 32 min
